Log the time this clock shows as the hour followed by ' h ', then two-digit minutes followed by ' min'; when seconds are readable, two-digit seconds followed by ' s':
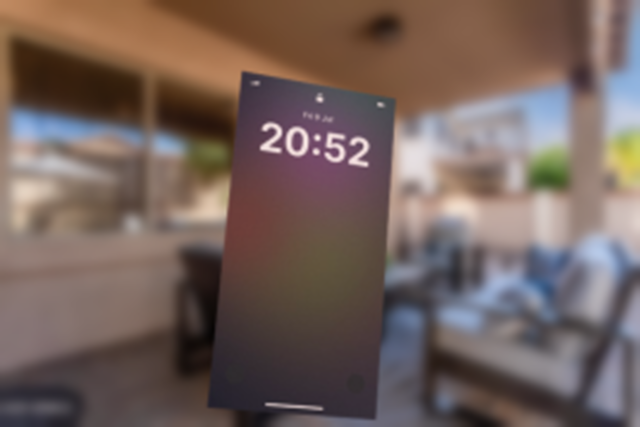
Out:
20 h 52 min
